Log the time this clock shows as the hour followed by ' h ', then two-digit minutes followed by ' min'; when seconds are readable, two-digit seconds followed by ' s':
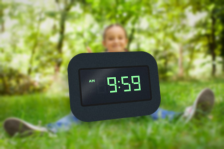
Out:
9 h 59 min
